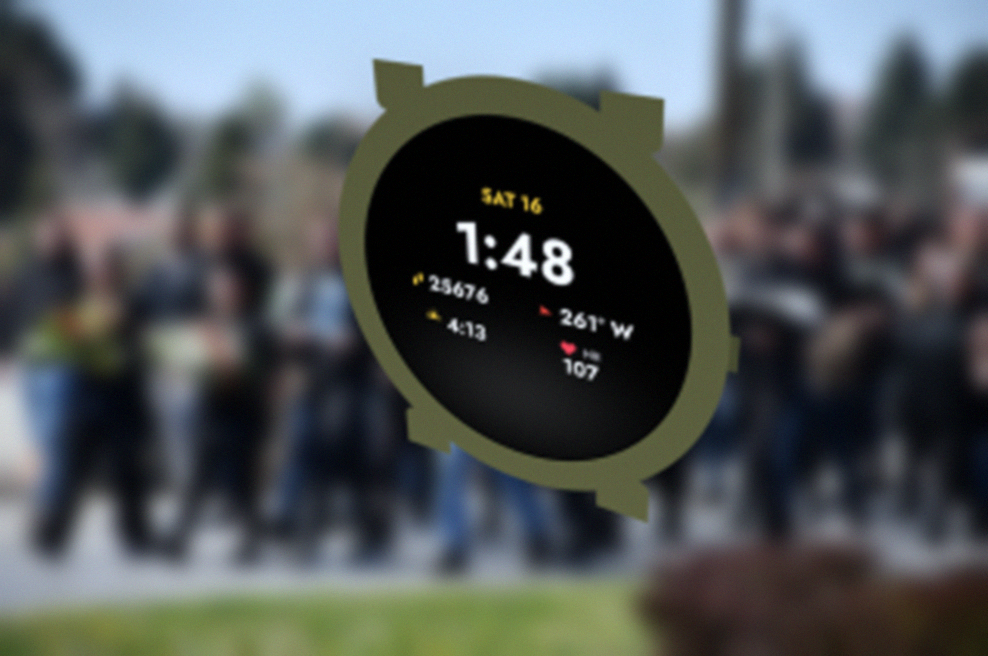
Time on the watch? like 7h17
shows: 1h48
